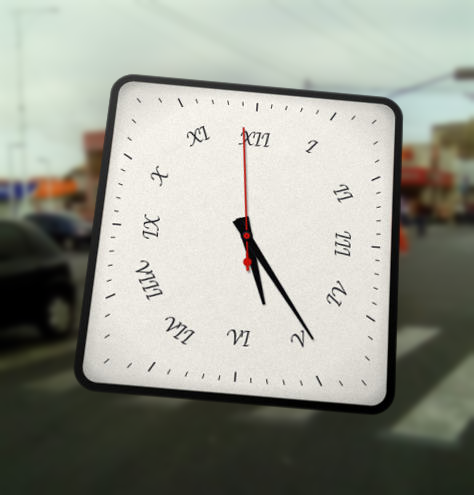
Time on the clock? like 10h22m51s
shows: 5h23m59s
